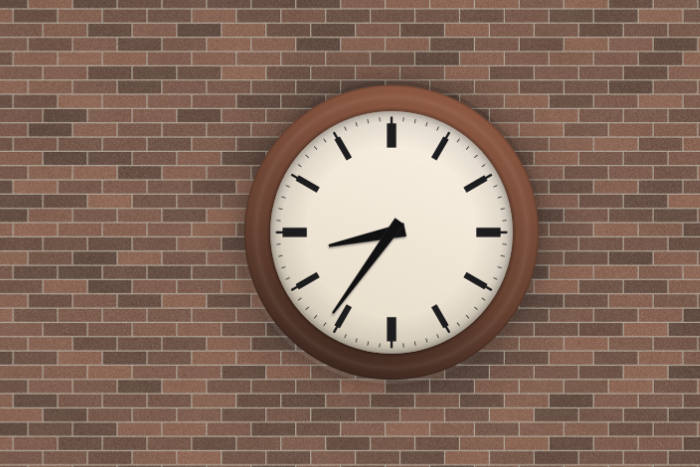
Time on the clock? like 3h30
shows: 8h36
